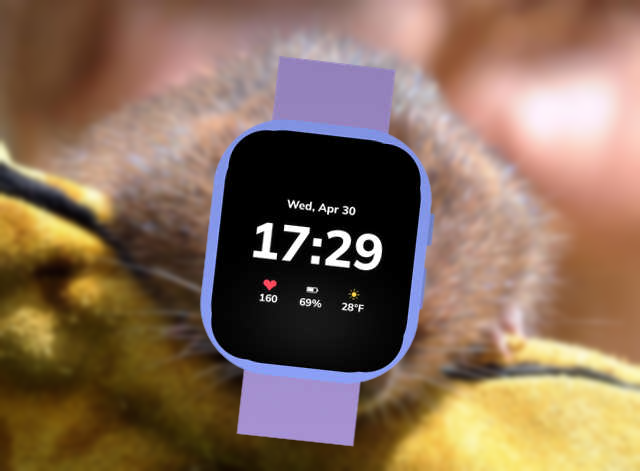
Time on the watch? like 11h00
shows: 17h29
